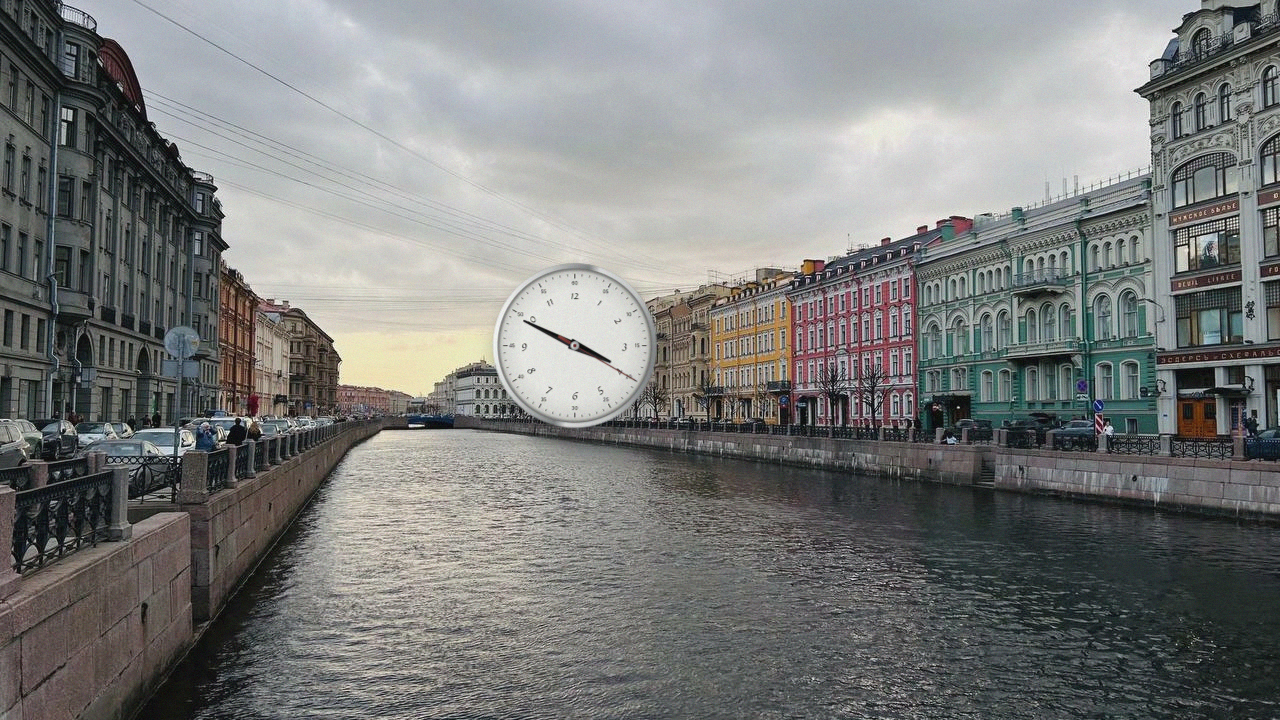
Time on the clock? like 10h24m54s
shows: 3h49m20s
